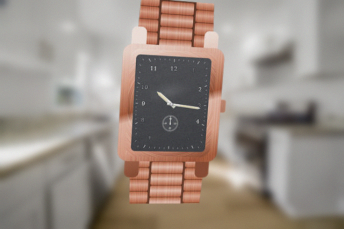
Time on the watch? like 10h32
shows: 10h16
